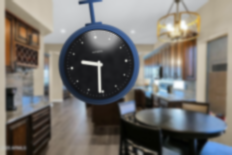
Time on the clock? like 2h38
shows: 9h31
